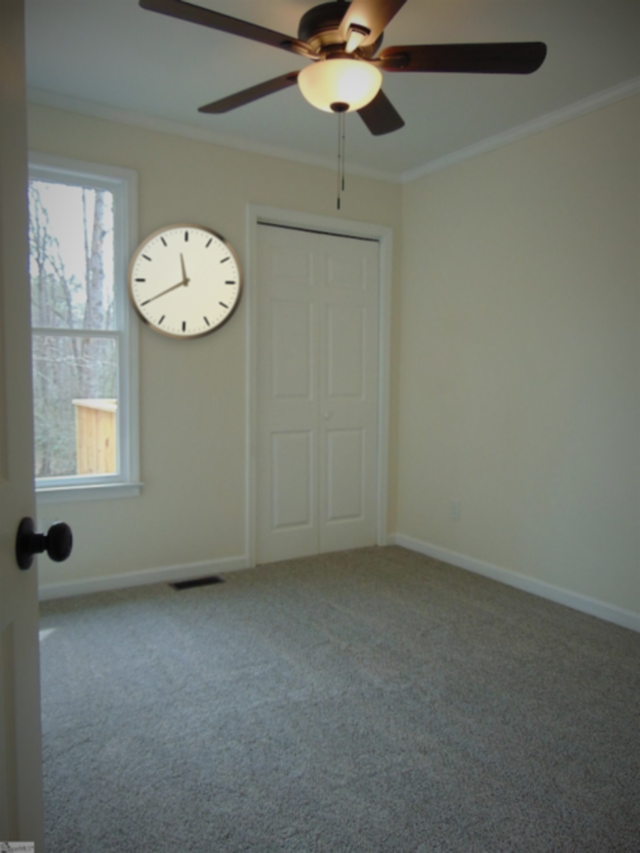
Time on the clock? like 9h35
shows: 11h40
